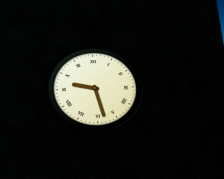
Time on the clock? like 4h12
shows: 9h28
